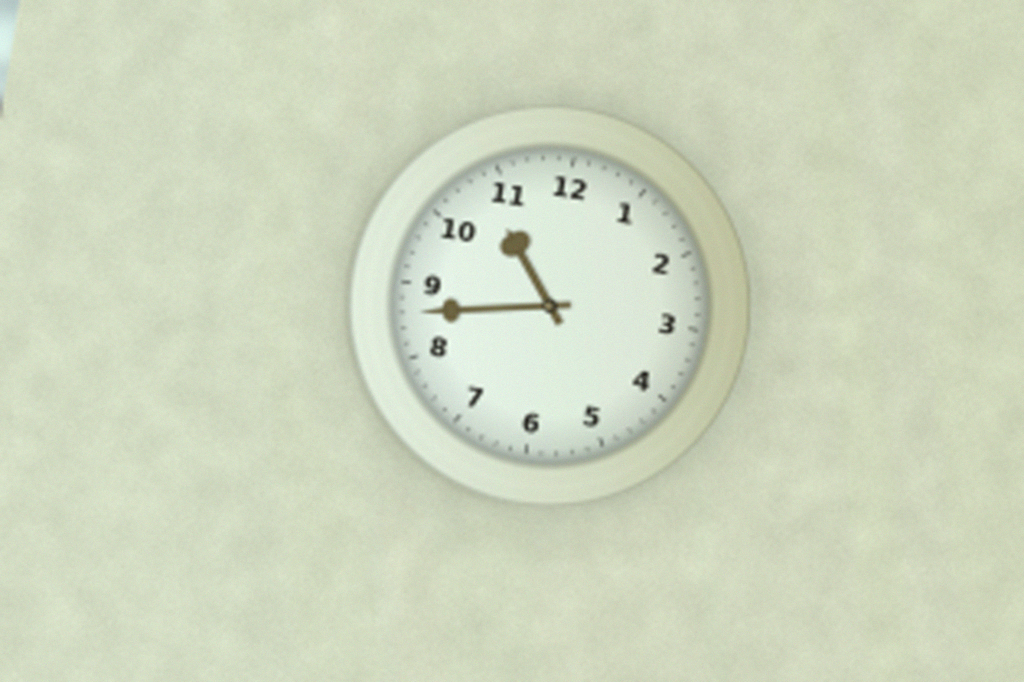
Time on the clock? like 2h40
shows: 10h43
